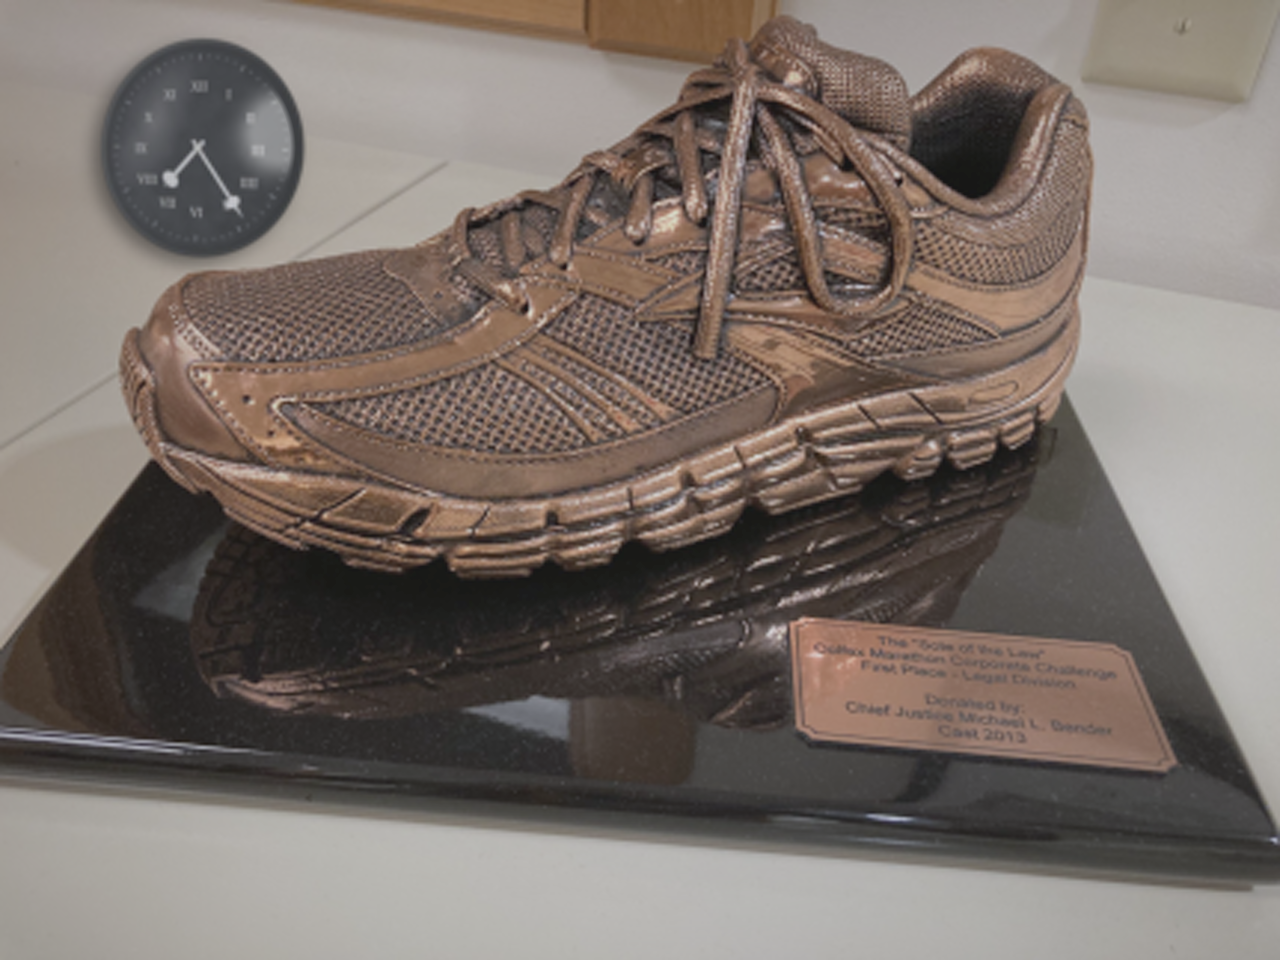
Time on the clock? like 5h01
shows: 7h24
